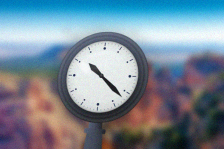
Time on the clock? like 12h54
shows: 10h22
